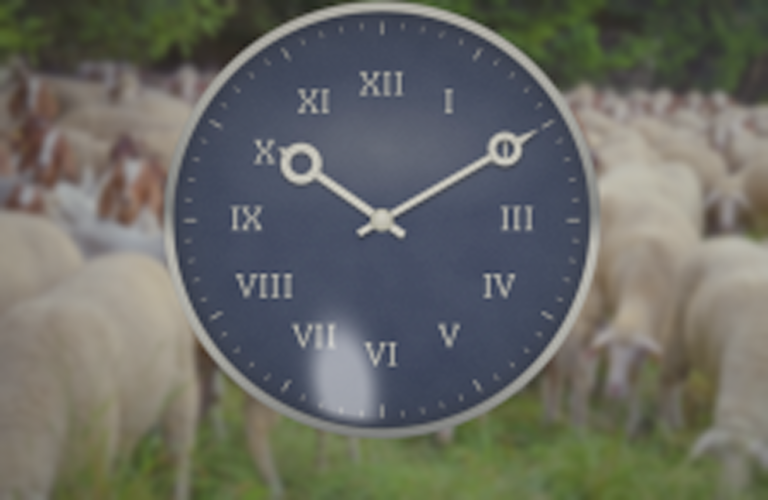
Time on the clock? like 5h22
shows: 10h10
